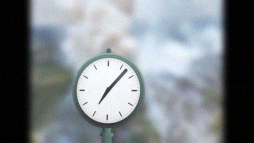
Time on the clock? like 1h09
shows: 7h07
